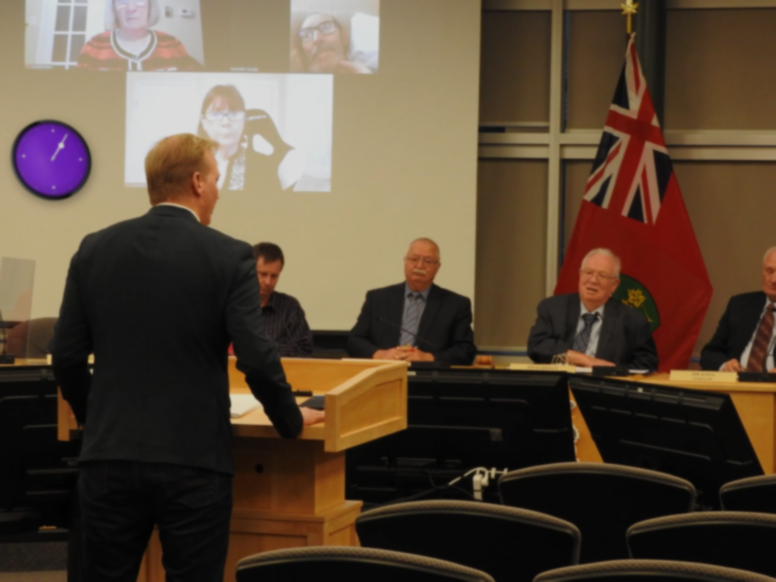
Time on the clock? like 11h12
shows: 1h05
